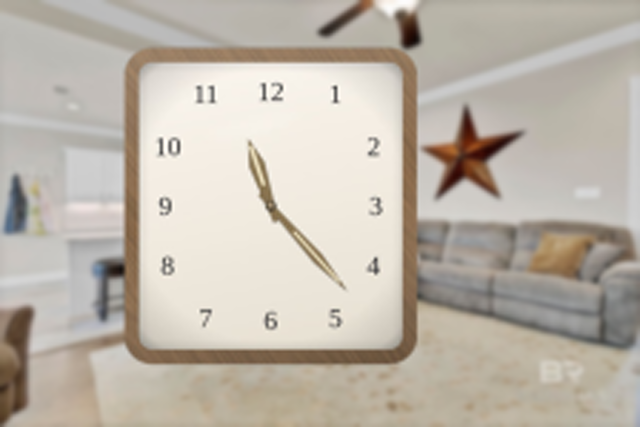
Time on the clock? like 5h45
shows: 11h23
